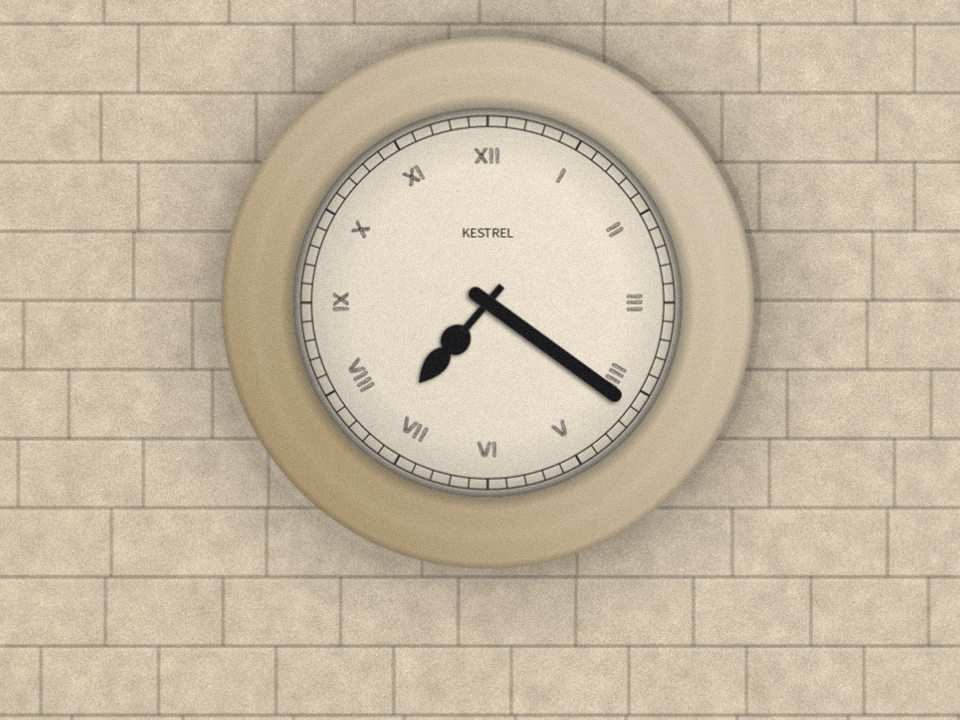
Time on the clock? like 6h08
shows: 7h21
